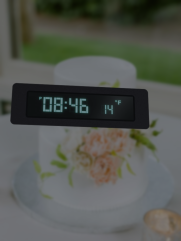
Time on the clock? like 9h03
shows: 8h46
